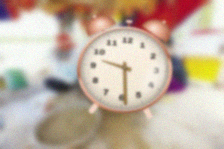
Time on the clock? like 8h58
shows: 9h29
